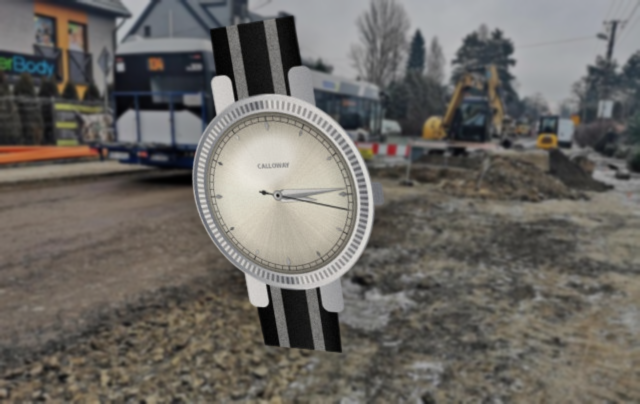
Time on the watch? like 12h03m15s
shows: 3h14m17s
